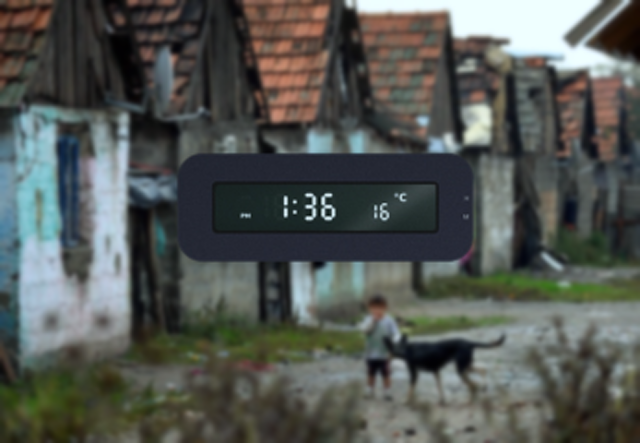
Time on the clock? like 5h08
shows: 1h36
